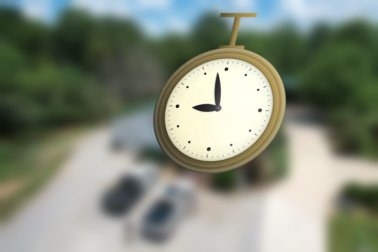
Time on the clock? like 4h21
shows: 8h58
